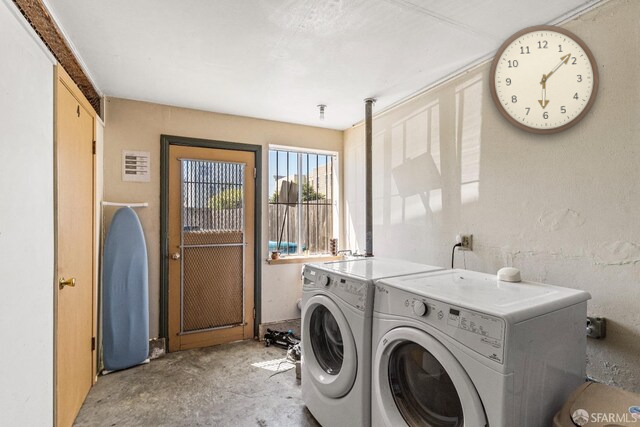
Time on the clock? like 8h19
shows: 6h08
